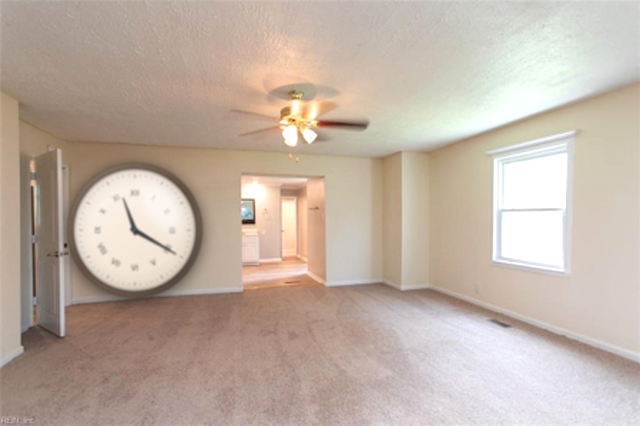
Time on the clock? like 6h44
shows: 11h20
